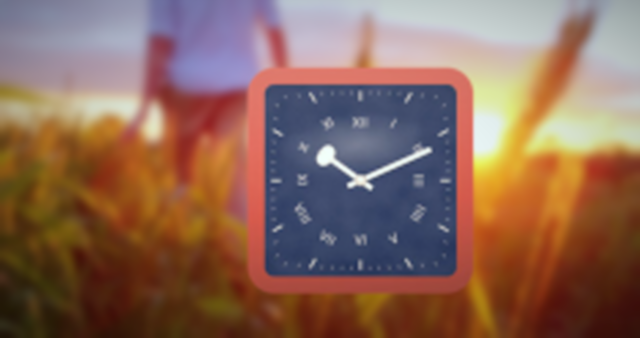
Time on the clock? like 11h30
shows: 10h11
